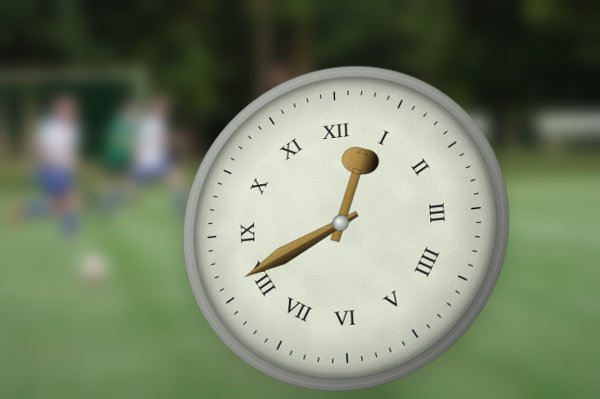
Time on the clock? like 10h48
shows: 12h41
